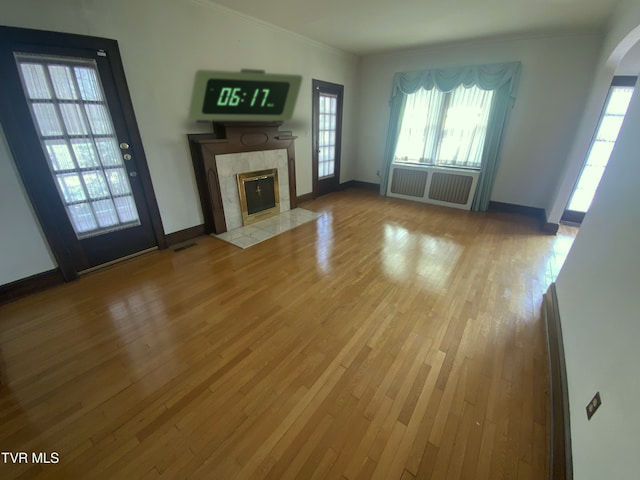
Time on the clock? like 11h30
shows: 6h17
